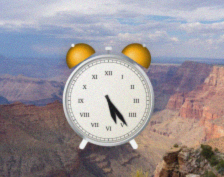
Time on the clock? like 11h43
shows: 5h24
